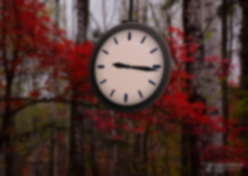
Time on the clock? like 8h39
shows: 9h16
